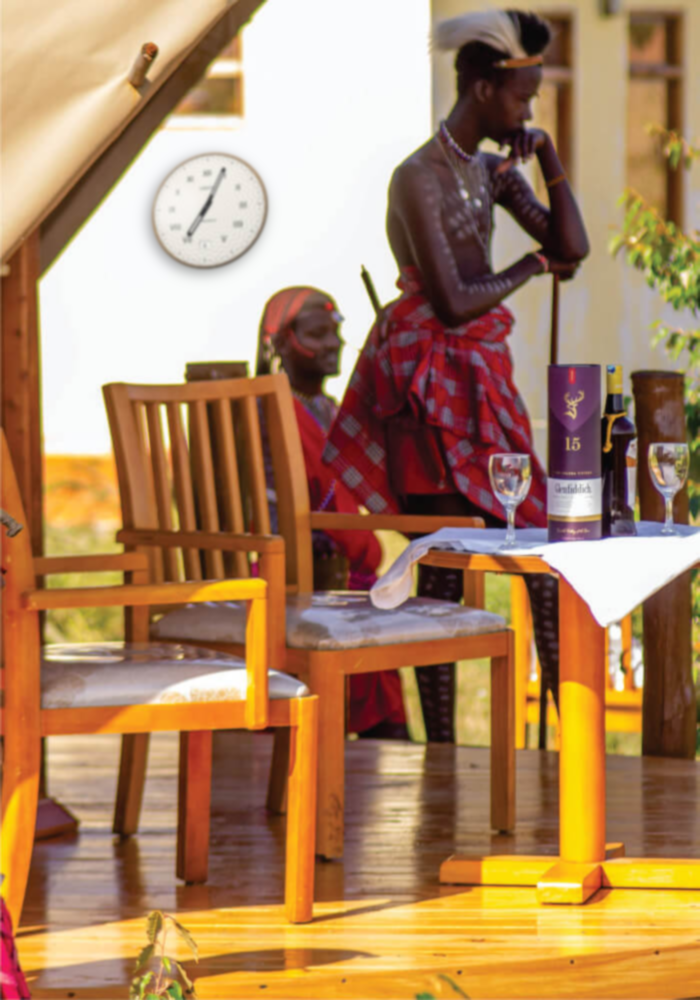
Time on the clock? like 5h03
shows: 7h04
